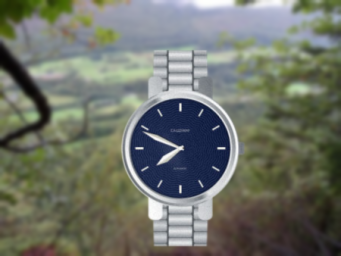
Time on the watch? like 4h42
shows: 7h49
